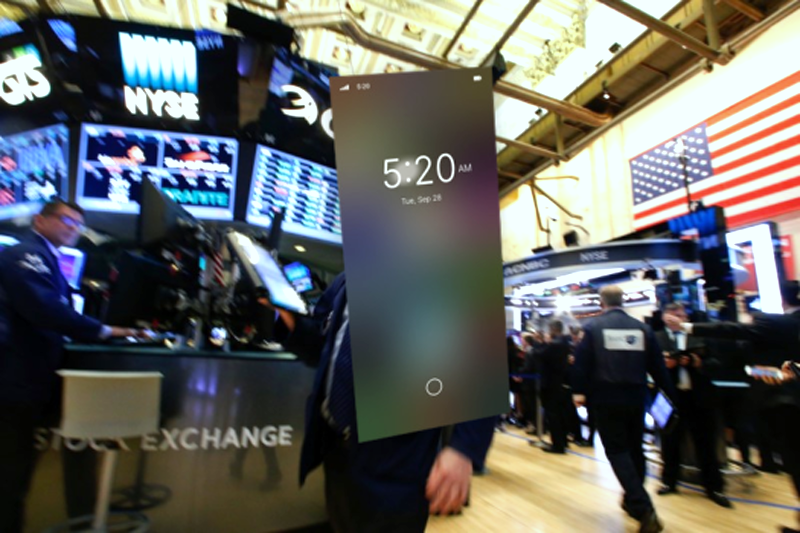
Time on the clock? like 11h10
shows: 5h20
